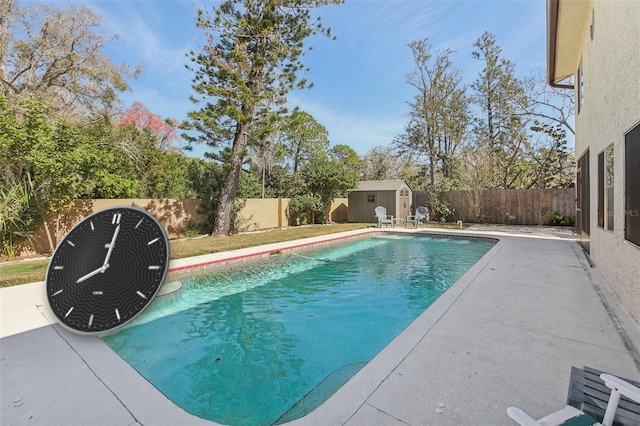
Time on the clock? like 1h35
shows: 8h01
